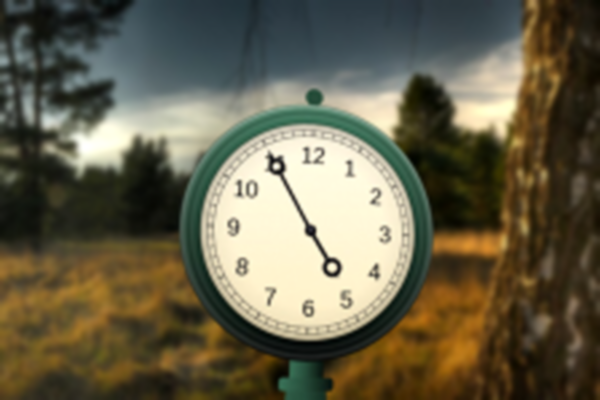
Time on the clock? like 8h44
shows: 4h55
